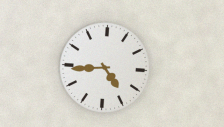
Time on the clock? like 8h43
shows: 4h44
